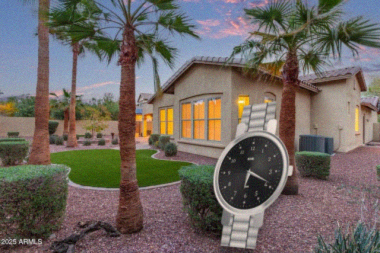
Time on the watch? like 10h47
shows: 6h19
